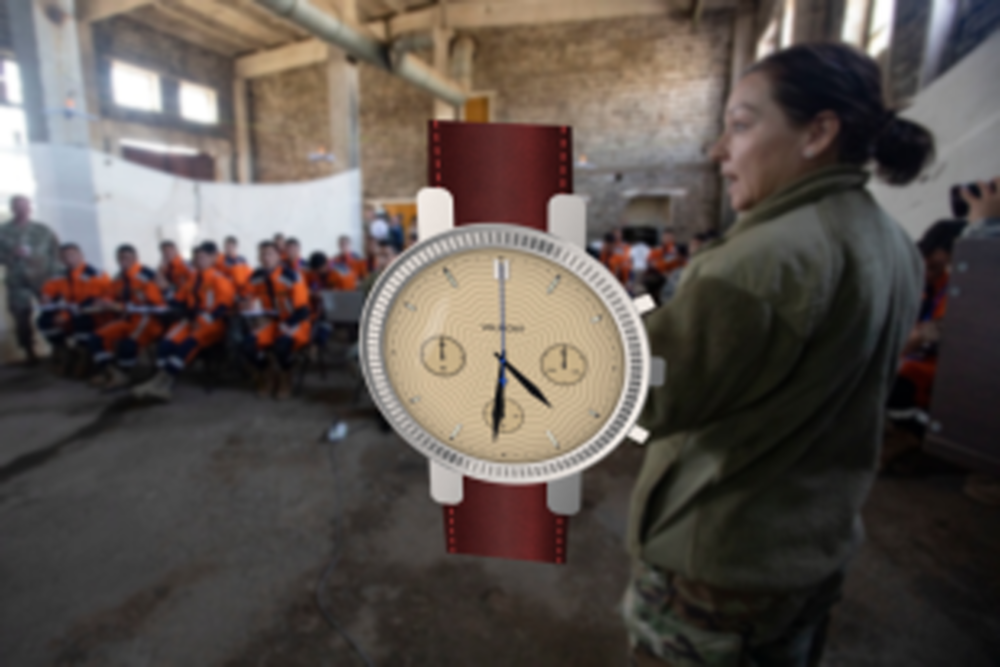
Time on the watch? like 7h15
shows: 4h31
